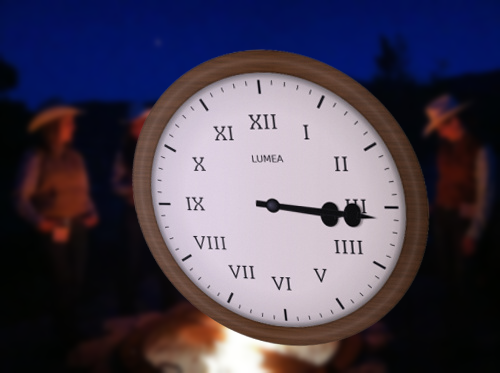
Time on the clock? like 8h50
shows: 3h16
